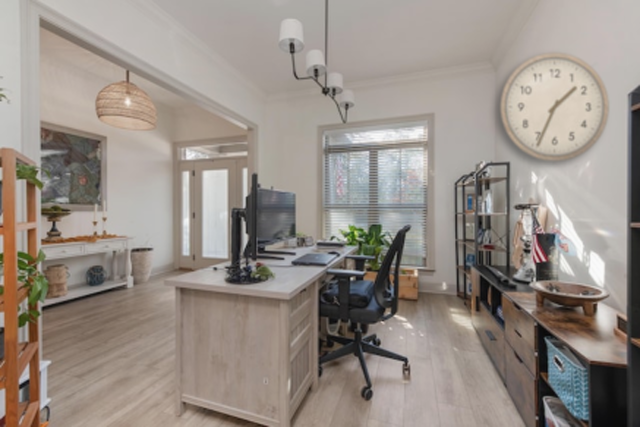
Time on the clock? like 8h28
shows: 1h34
